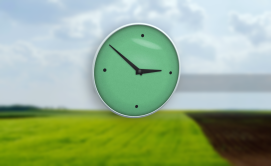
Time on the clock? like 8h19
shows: 2h51
